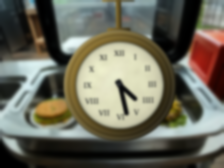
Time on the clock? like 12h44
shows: 4h28
